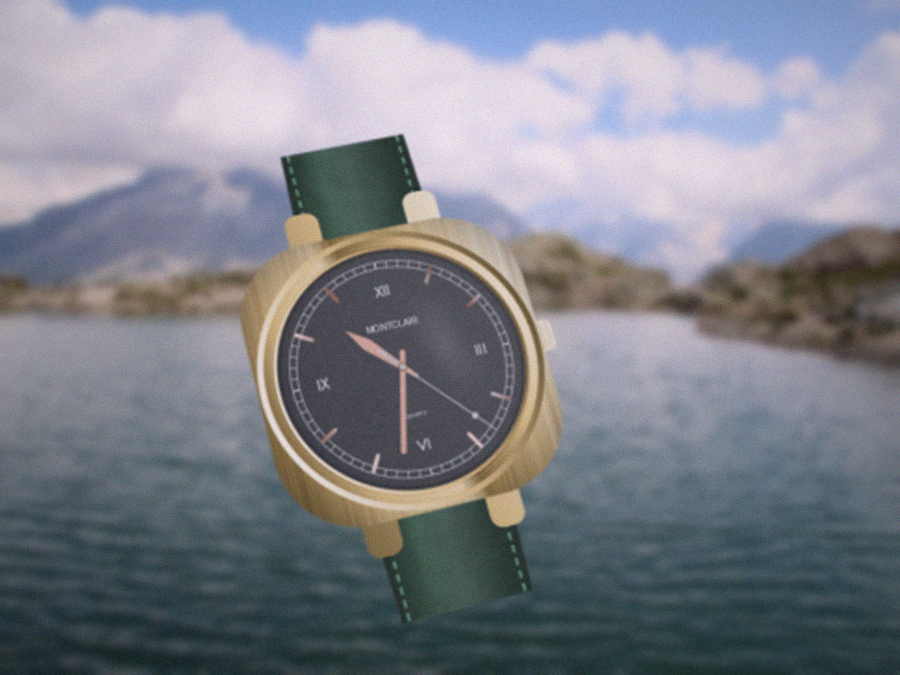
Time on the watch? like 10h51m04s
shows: 10h32m23s
